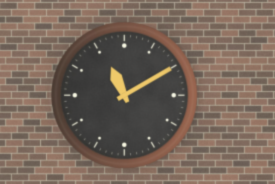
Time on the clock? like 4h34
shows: 11h10
